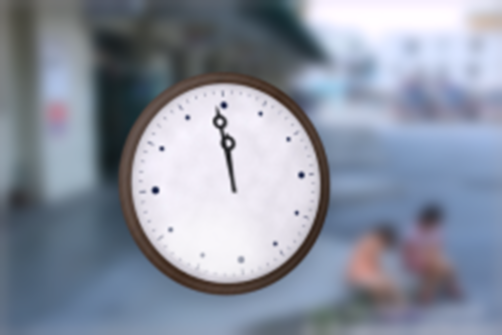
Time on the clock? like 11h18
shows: 11h59
